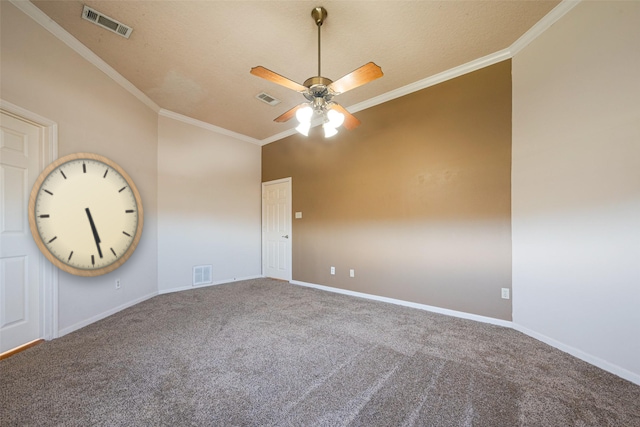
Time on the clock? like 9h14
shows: 5h28
